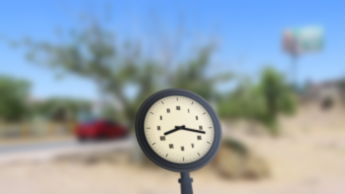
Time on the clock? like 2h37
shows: 8h17
